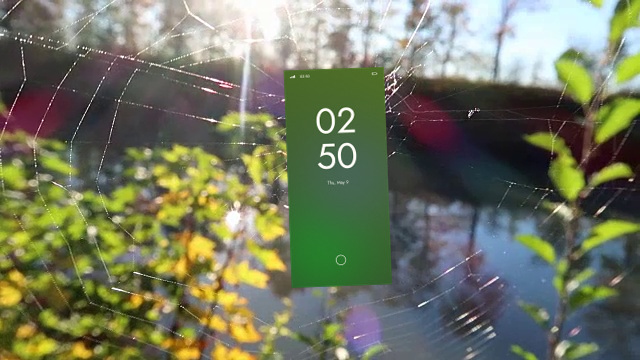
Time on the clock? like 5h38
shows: 2h50
